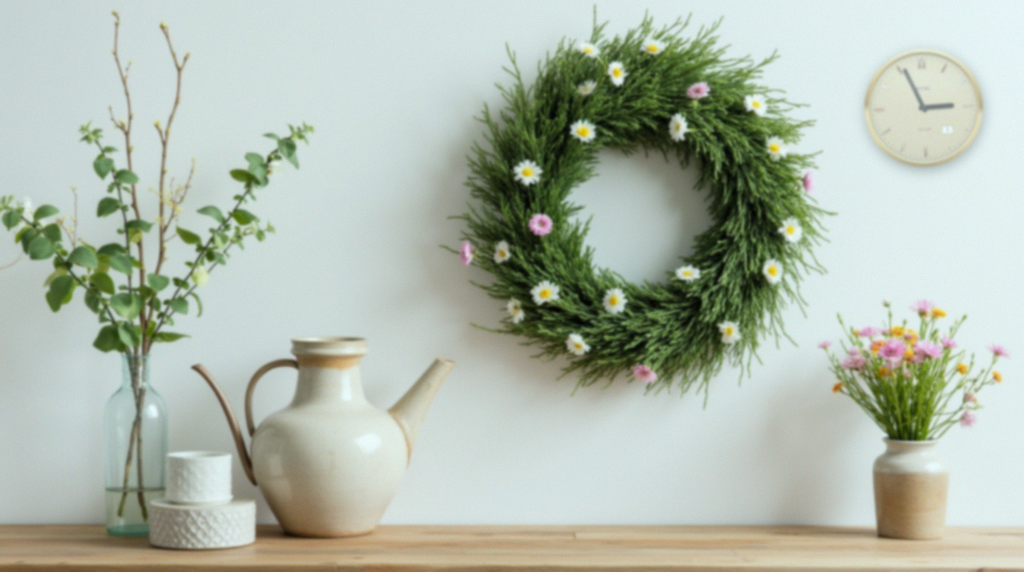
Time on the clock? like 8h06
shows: 2h56
